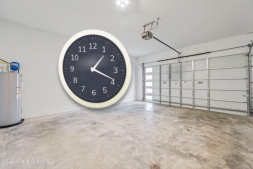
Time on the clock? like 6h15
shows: 1h19
